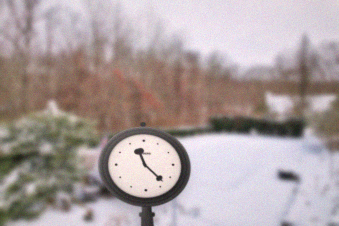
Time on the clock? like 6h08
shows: 11h23
